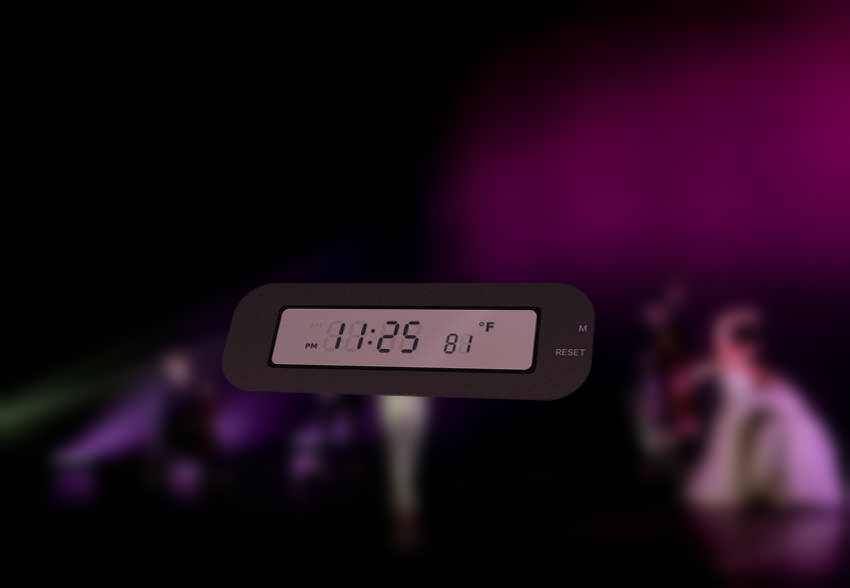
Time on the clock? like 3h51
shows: 11h25
